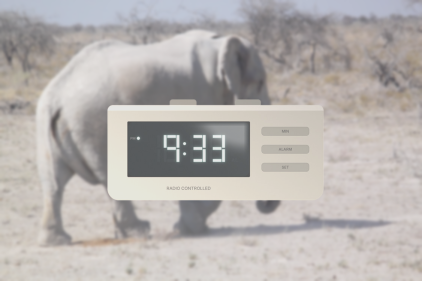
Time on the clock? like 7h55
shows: 9h33
